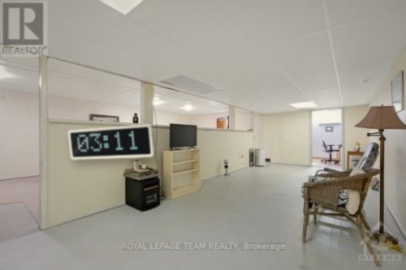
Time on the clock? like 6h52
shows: 3h11
